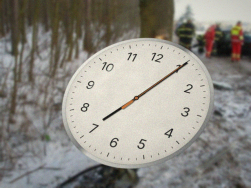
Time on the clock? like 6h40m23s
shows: 7h05m05s
